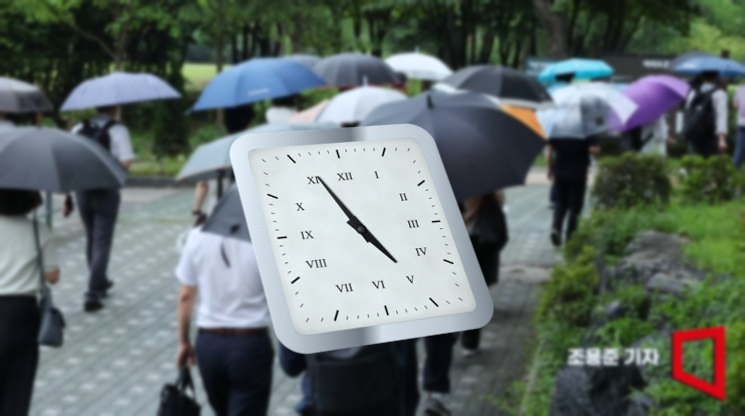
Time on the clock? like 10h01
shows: 4h56
